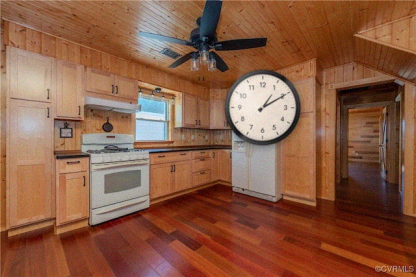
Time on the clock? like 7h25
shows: 1h10
